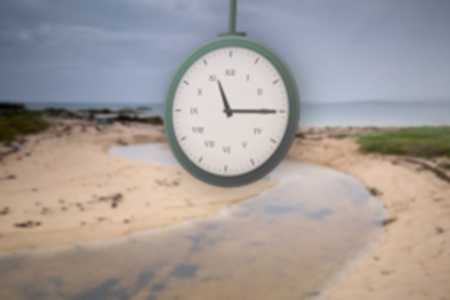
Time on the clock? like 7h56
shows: 11h15
